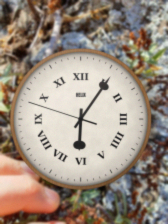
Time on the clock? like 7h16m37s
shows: 6h05m48s
